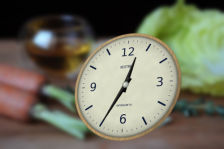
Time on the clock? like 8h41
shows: 12h35
